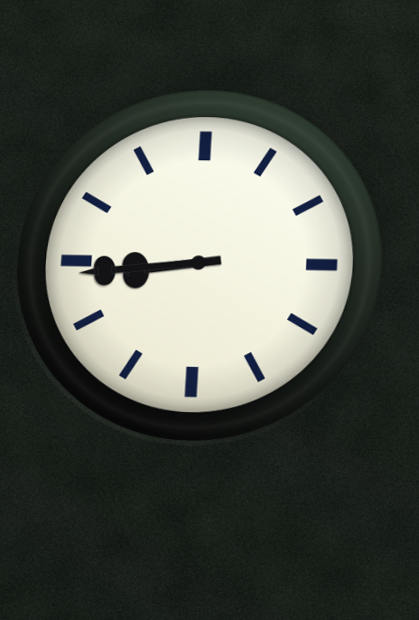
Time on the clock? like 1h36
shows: 8h44
